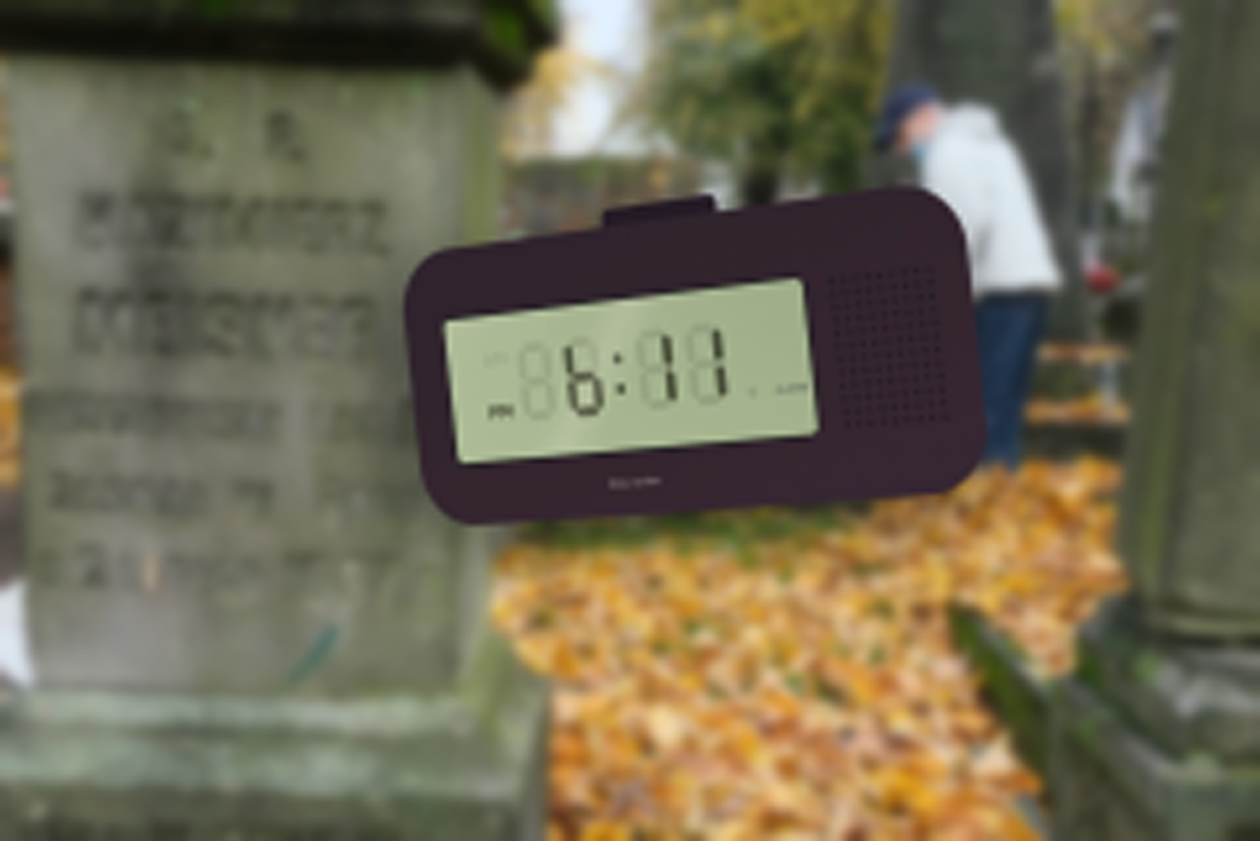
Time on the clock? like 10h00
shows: 6h11
